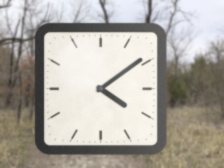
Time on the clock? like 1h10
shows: 4h09
